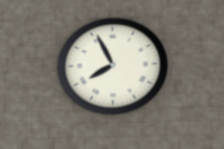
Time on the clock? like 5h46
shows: 7h56
